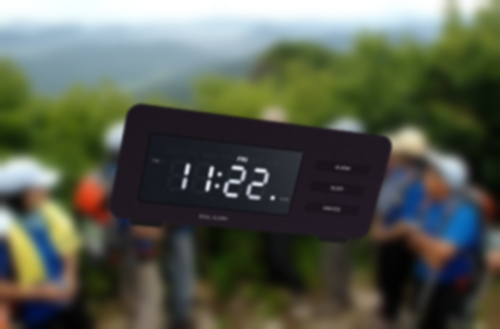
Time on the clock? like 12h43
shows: 11h22
